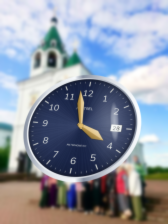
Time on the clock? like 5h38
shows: 3h58
